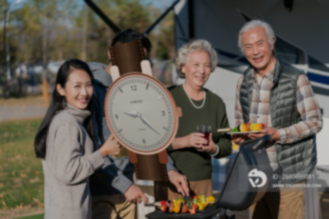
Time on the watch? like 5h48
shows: 9h23
